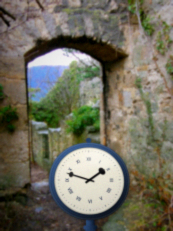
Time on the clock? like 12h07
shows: 1h48
